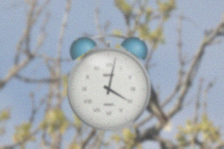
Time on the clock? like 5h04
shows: 4h02
